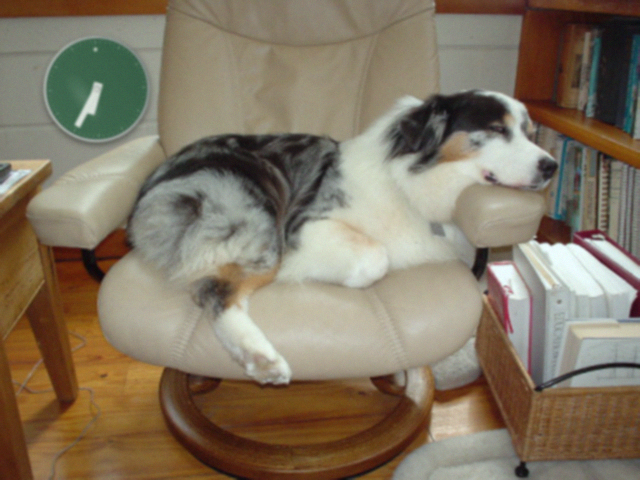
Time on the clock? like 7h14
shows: 6h35
